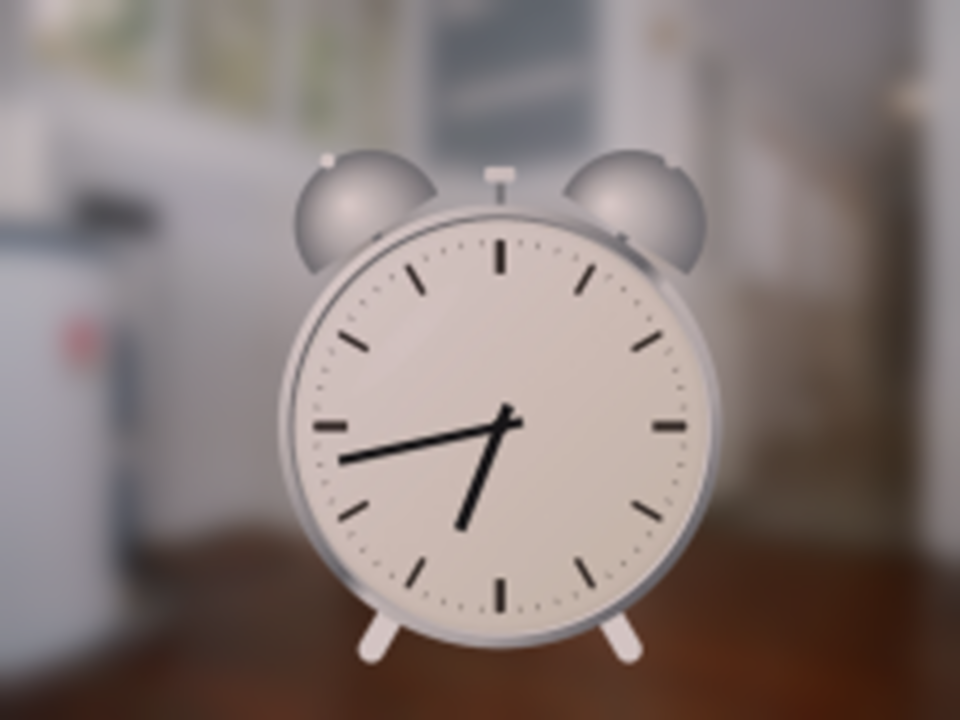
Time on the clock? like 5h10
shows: 6h43
